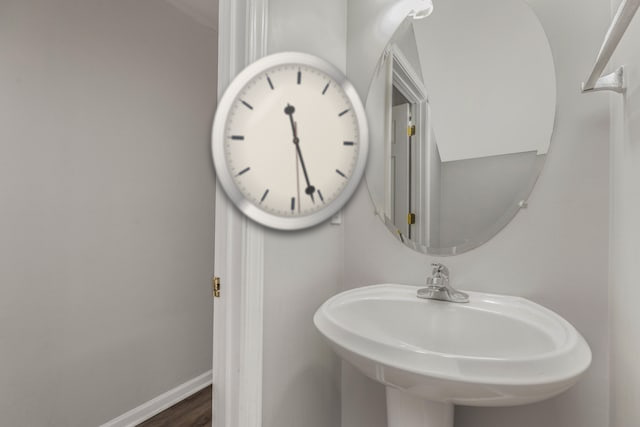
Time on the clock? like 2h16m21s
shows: 11h26m29s
